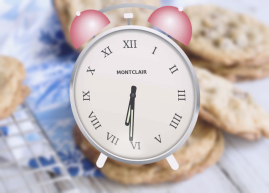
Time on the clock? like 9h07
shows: 6h31
